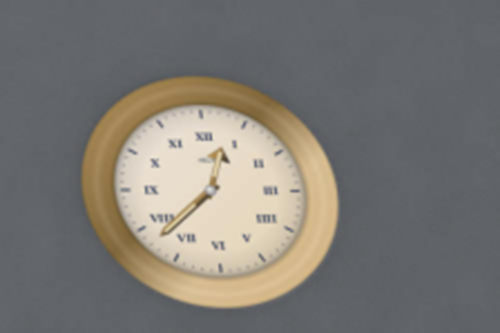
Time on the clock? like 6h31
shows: 12h38
